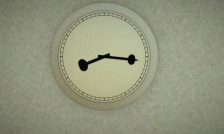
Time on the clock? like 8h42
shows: 8h16
